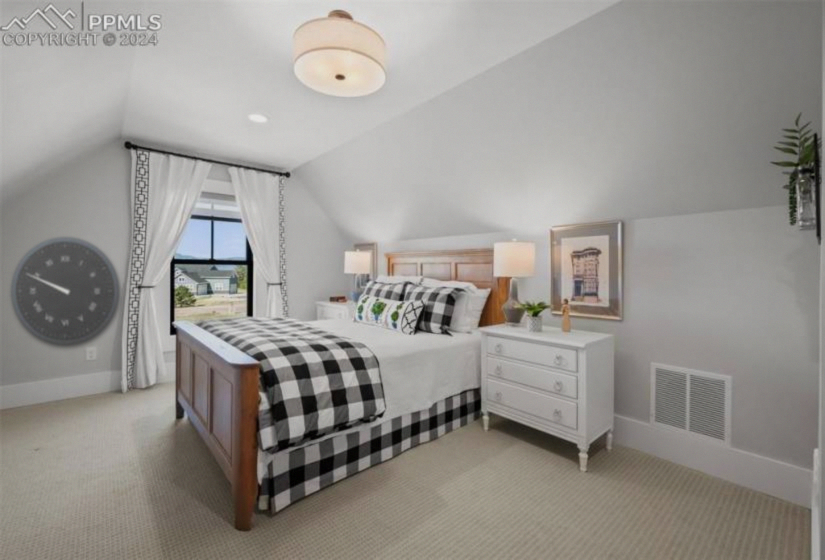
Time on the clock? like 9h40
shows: 9h49
